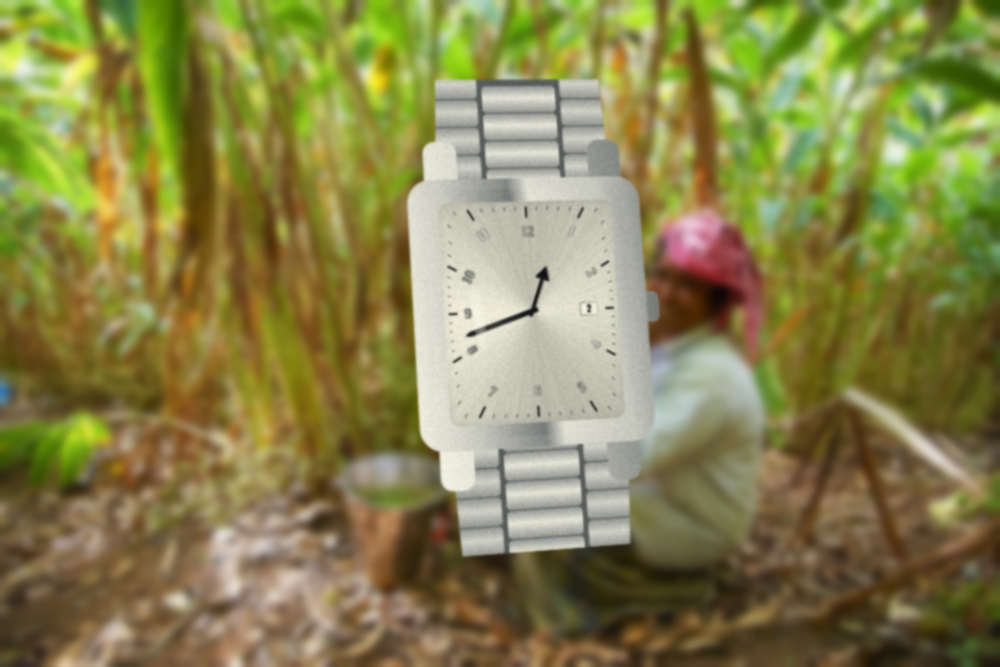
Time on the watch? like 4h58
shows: 12h42
